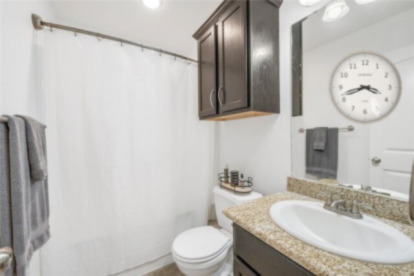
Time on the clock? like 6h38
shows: 3h42
